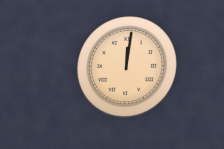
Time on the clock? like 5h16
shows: 12h01
